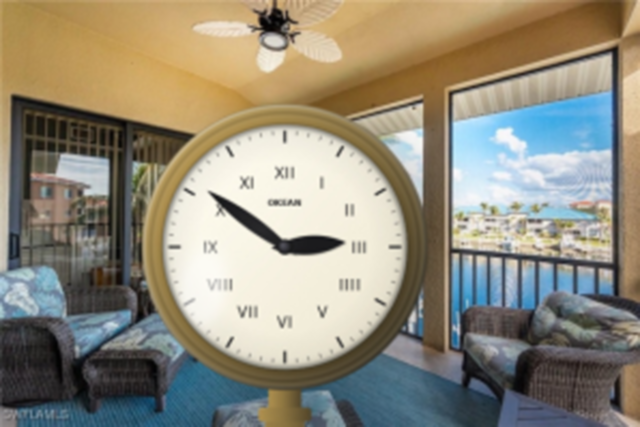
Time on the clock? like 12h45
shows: 2h51
